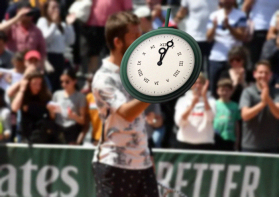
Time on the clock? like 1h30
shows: 12h03
